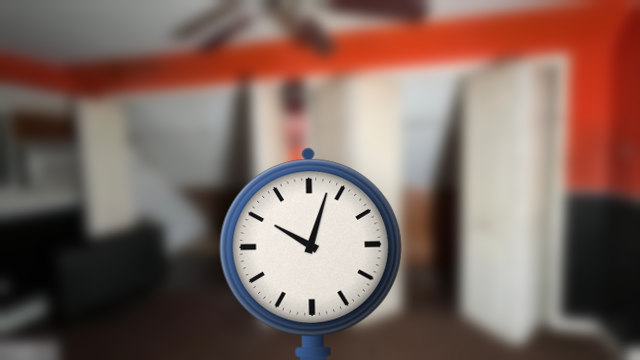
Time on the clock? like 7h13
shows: 10h03
